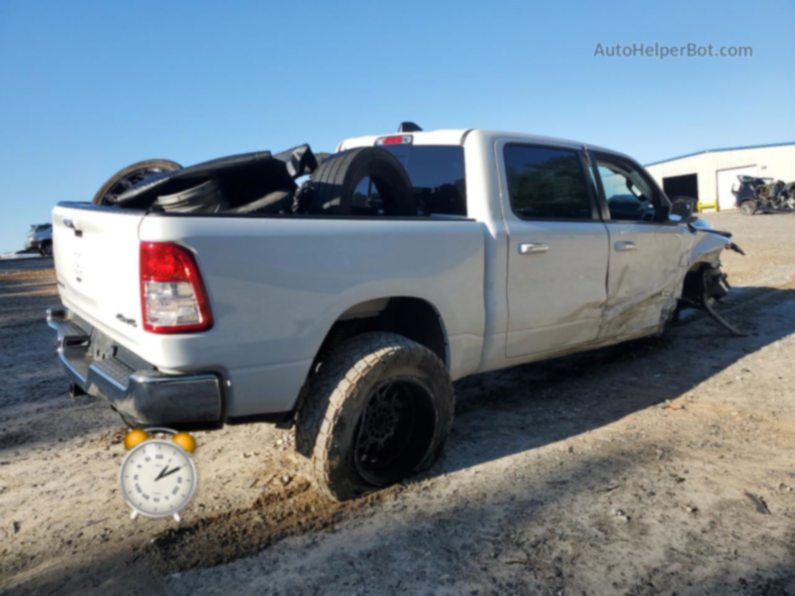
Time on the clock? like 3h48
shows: 1h10
